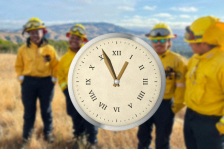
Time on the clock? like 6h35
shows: 12h56
